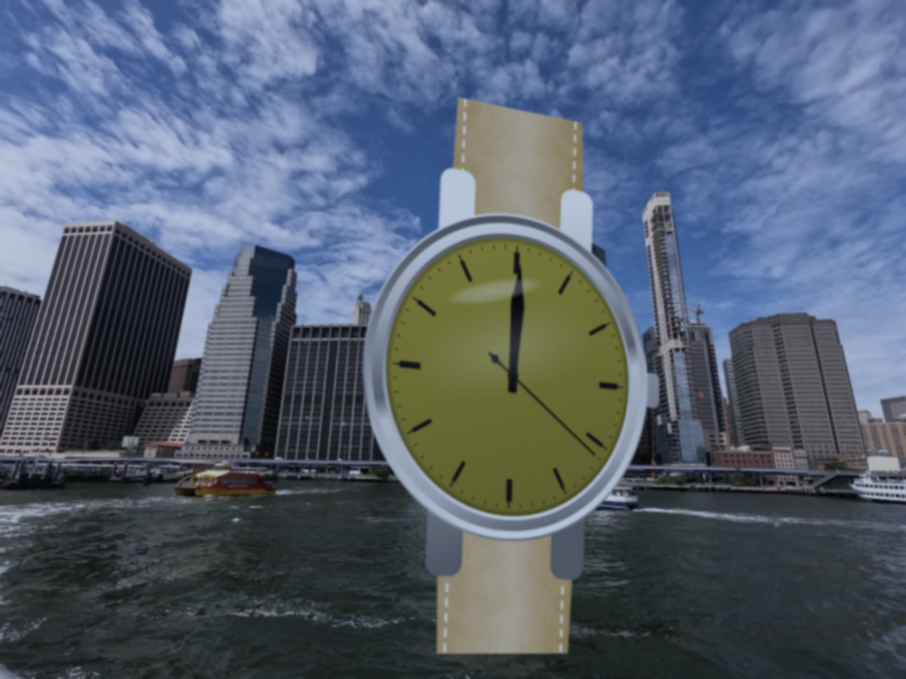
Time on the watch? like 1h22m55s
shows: 12h00m21s
